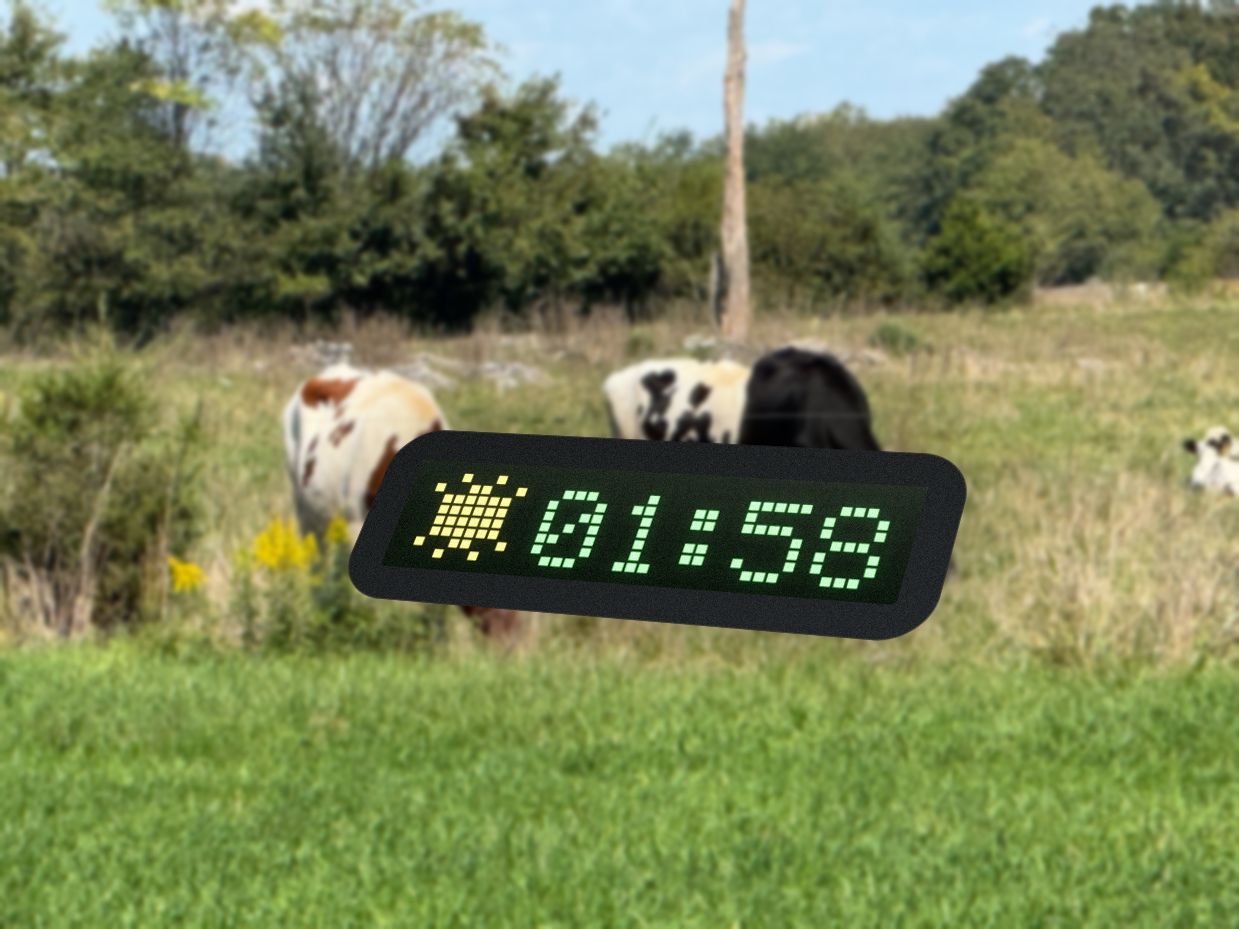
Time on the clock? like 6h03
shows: 1h58
